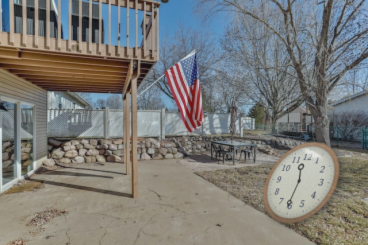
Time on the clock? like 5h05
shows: 11h31
